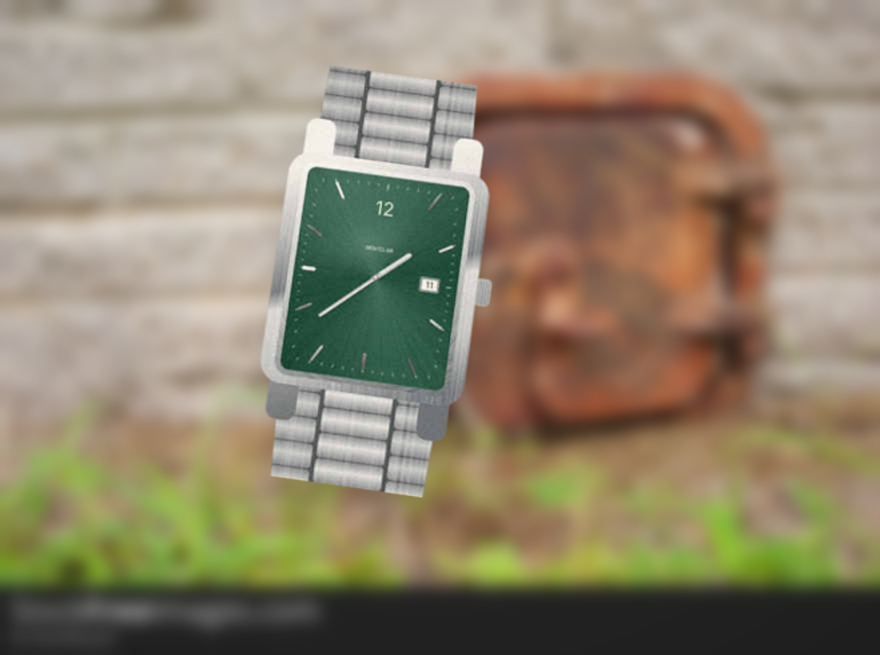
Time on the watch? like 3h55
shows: 1h38
